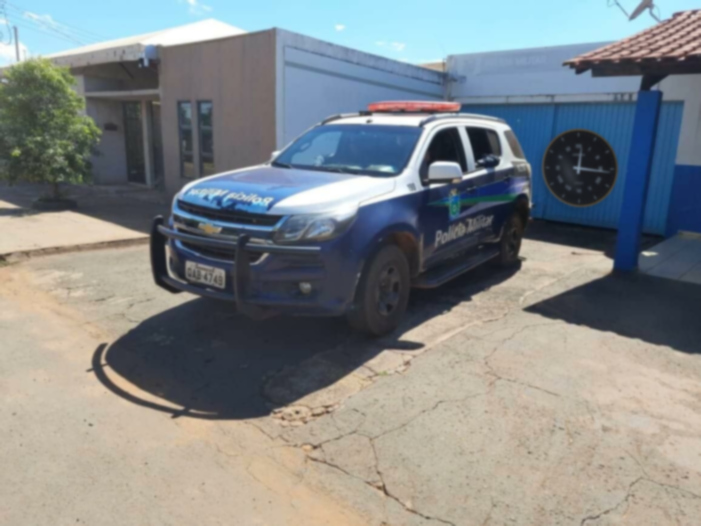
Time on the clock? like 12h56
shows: 12h16
